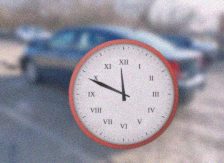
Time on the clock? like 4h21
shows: 11h49
